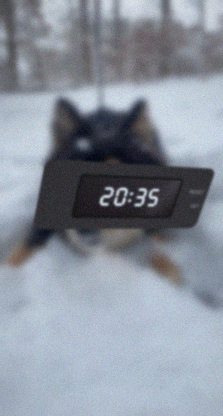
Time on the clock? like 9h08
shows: 20h35
